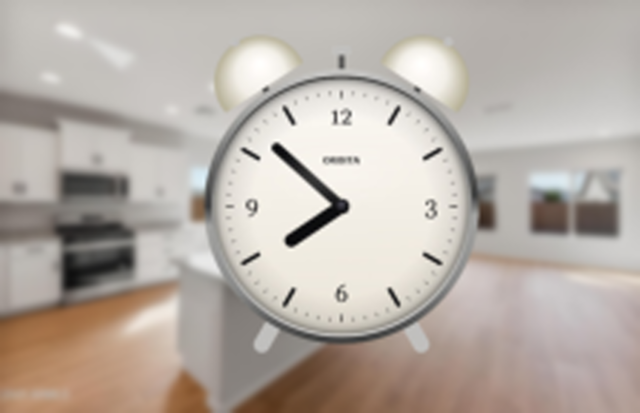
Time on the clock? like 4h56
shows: 7h52
